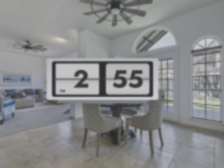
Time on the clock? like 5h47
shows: 2h55
